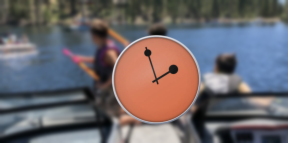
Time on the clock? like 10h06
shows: 1h57
